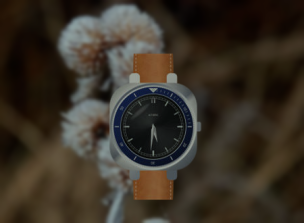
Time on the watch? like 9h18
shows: 5h31
